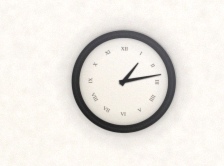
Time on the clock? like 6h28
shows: 1h13
